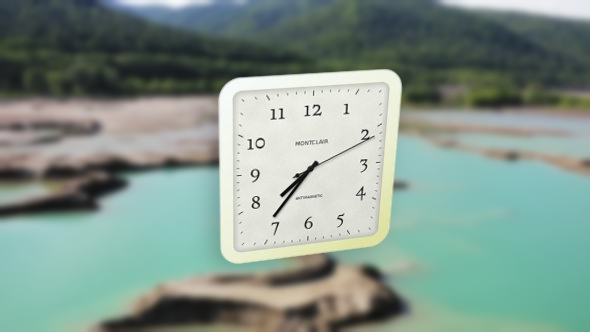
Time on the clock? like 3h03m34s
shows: 7h36m11s
